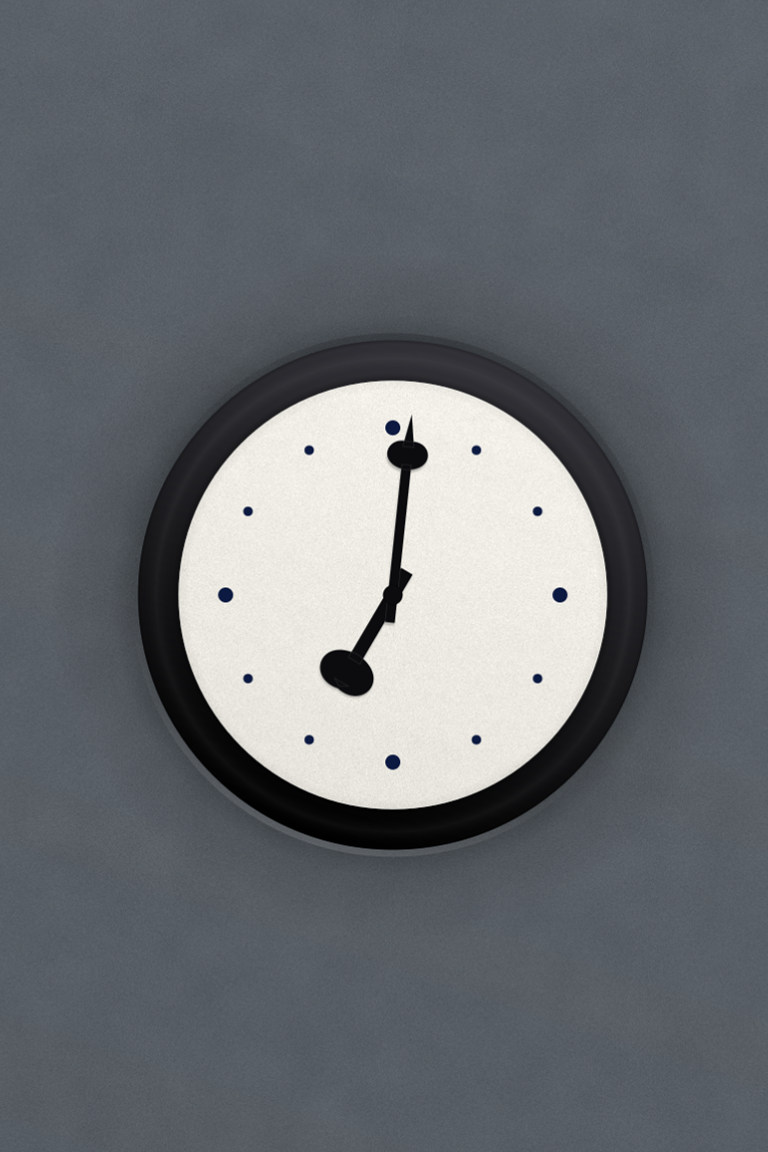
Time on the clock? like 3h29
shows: 7h01
